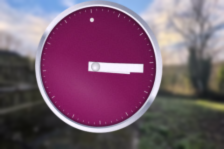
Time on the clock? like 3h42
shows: 3h16
